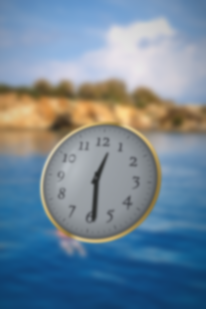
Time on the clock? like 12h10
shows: 12h29
